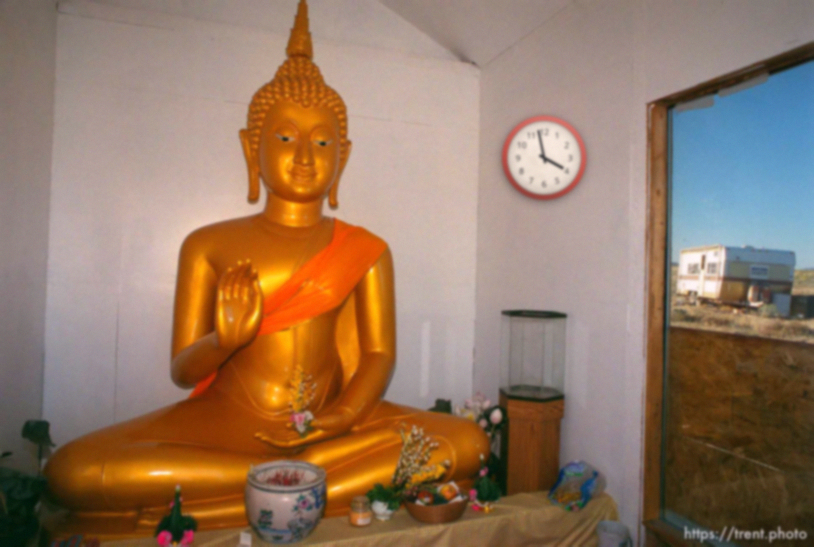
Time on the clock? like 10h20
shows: 3h58
